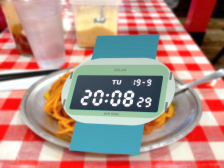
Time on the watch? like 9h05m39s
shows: 20h08m29s
